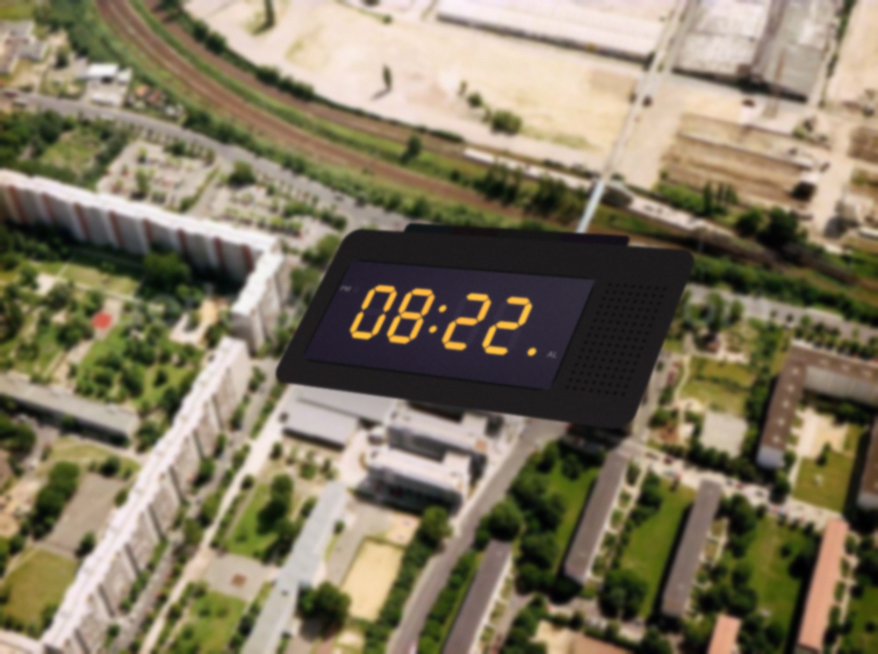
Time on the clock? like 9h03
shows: 8h22
